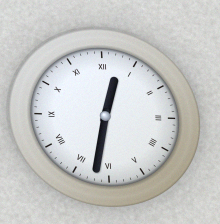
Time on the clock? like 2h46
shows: 12h32
